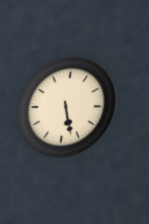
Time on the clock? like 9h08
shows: 5h27
